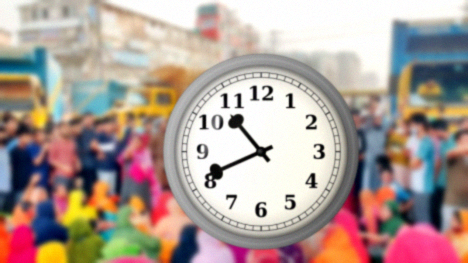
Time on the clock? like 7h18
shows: 10h41
